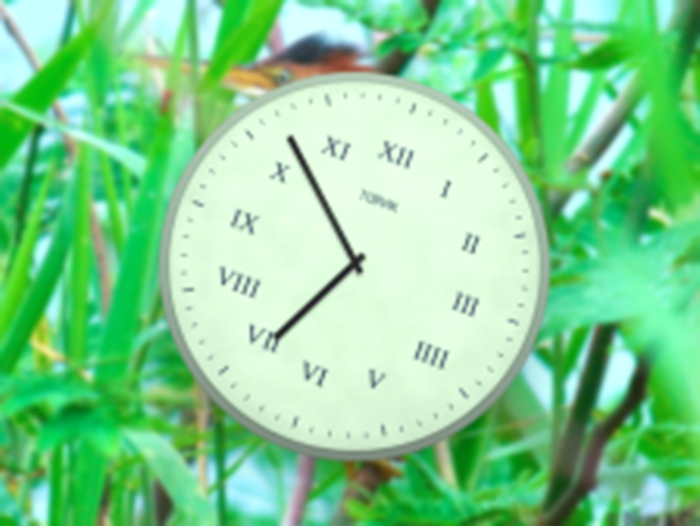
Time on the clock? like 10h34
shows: 6h52
